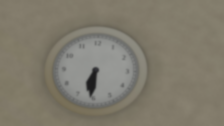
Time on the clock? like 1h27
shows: 6h31
